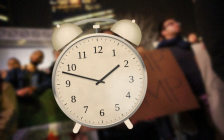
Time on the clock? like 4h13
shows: 1h48
